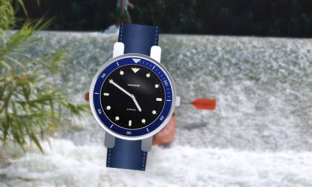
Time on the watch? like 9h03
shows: 4h50
